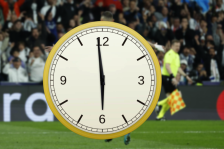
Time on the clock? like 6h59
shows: 5h59
